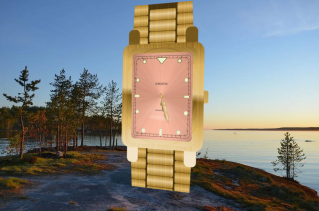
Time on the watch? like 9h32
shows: 5h27
